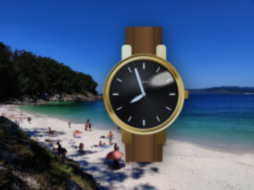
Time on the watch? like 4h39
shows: 7h57
